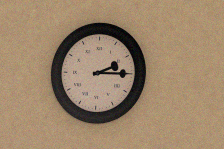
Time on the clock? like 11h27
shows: 2h15
